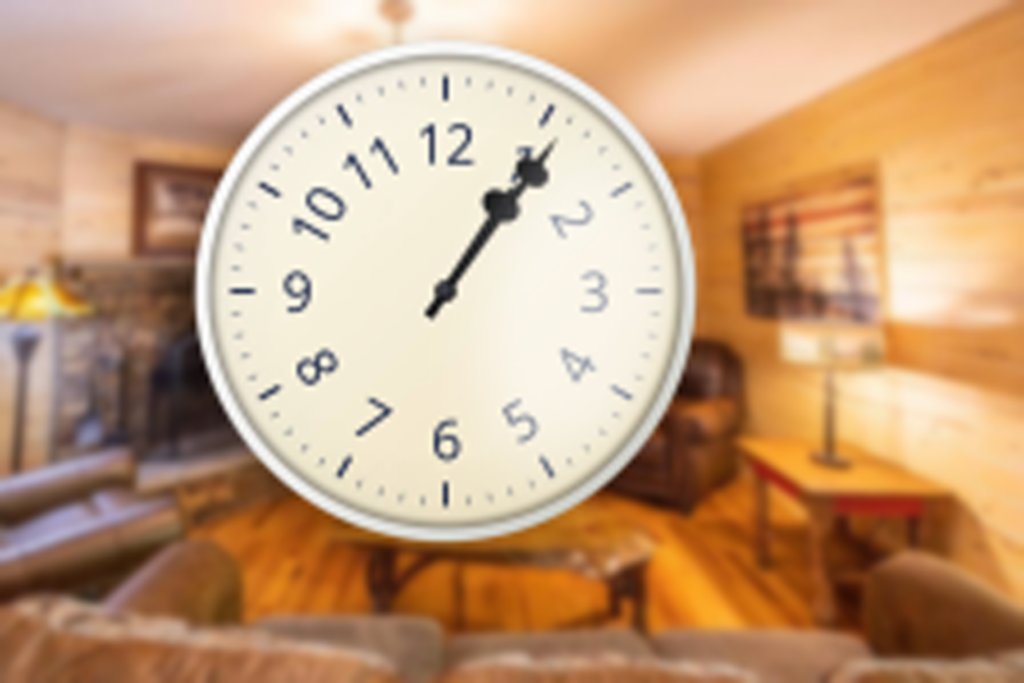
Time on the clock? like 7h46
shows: 1h06
